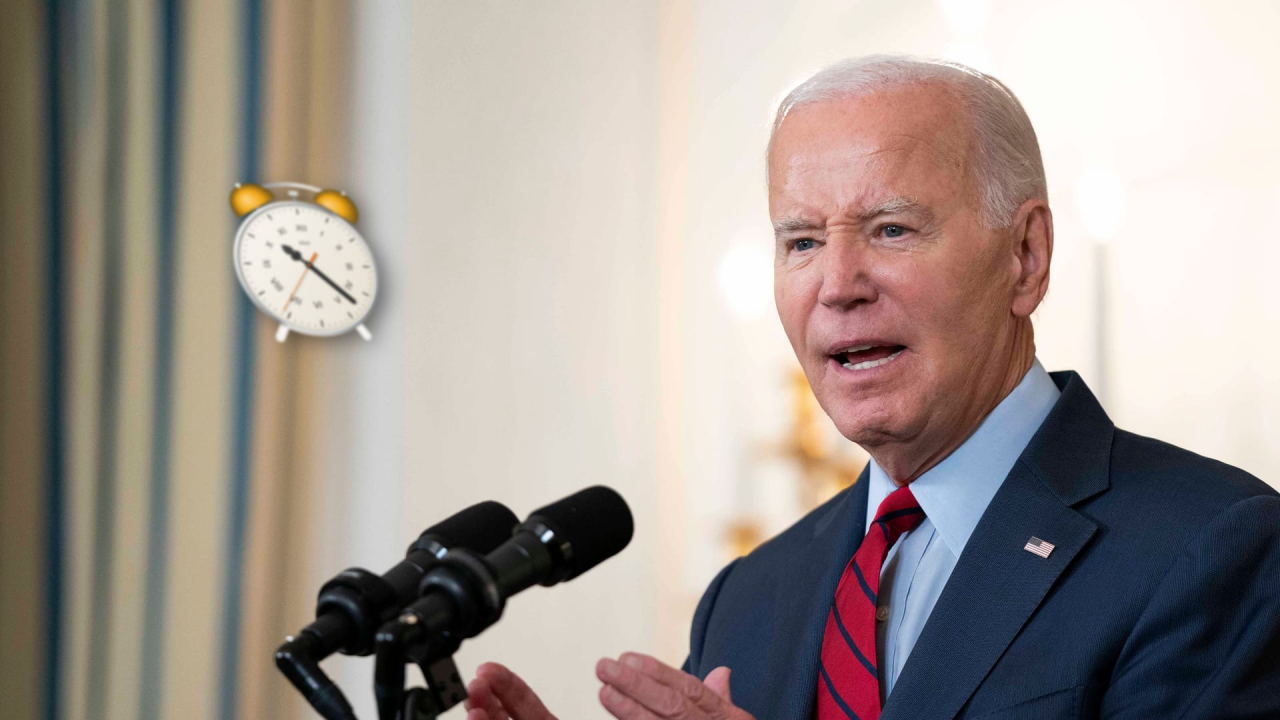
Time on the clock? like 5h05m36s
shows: 10h22m36s
